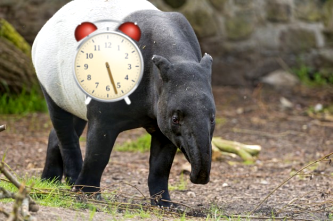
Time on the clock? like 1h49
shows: 5h27
